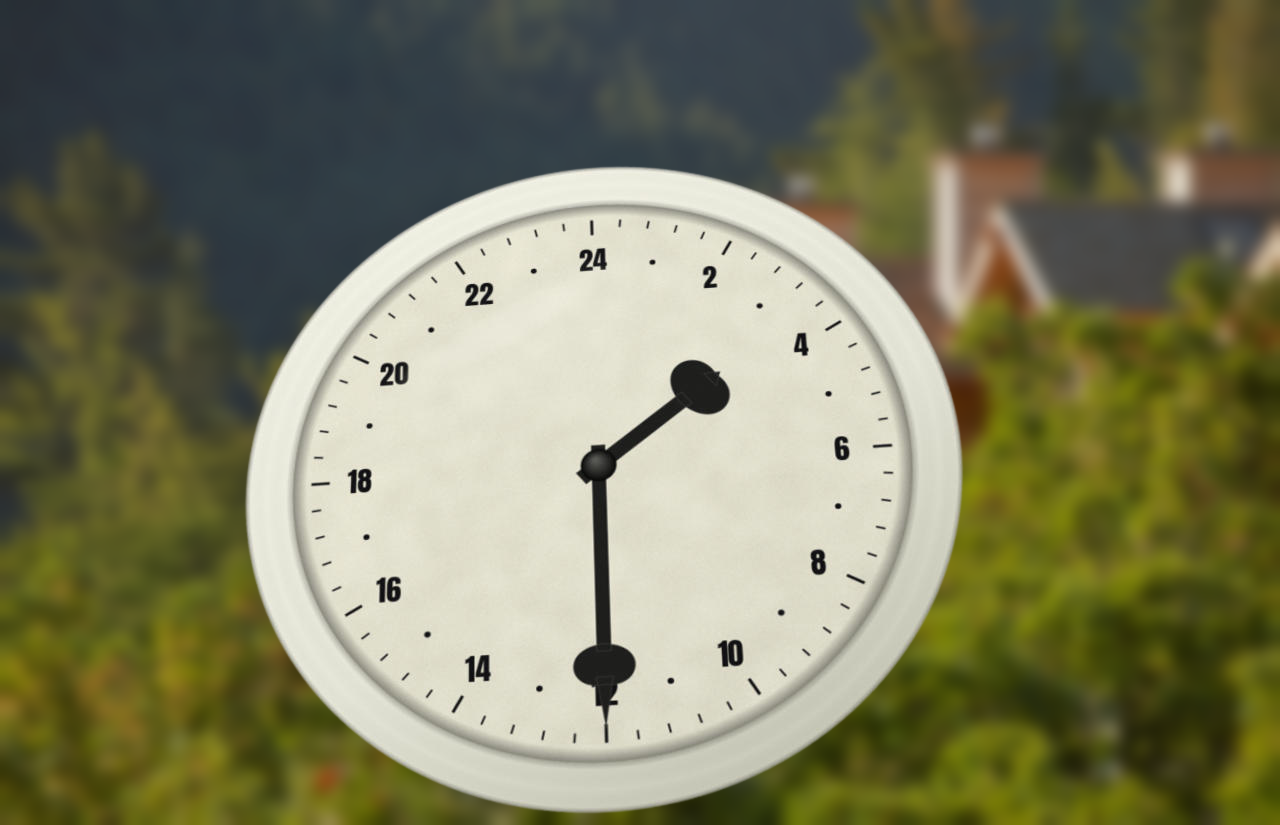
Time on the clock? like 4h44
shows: 3h30
